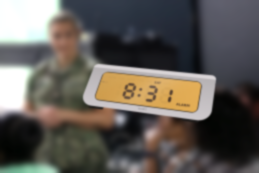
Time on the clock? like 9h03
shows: 8h31
